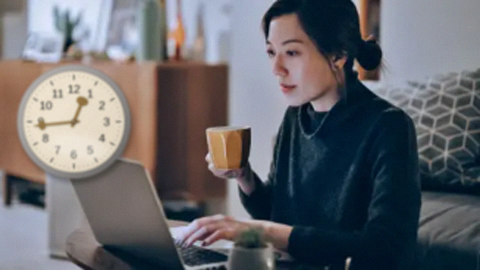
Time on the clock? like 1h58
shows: 12h44
